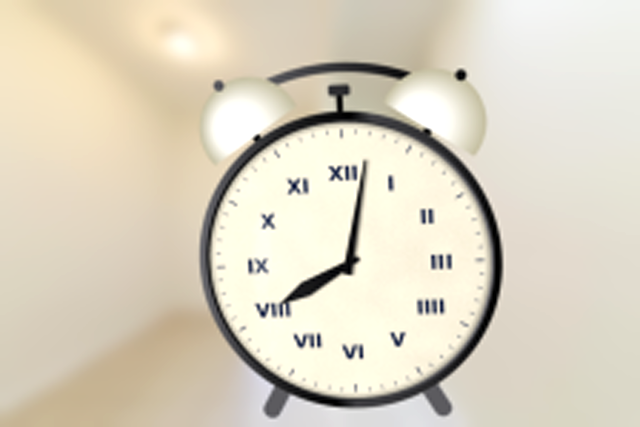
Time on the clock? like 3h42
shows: 8h02
